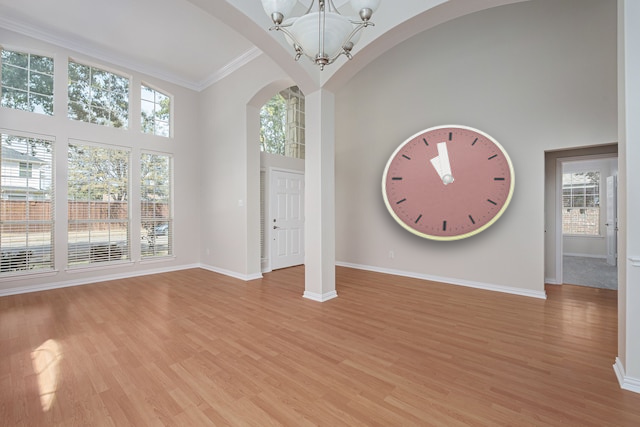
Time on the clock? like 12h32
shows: 10h58
